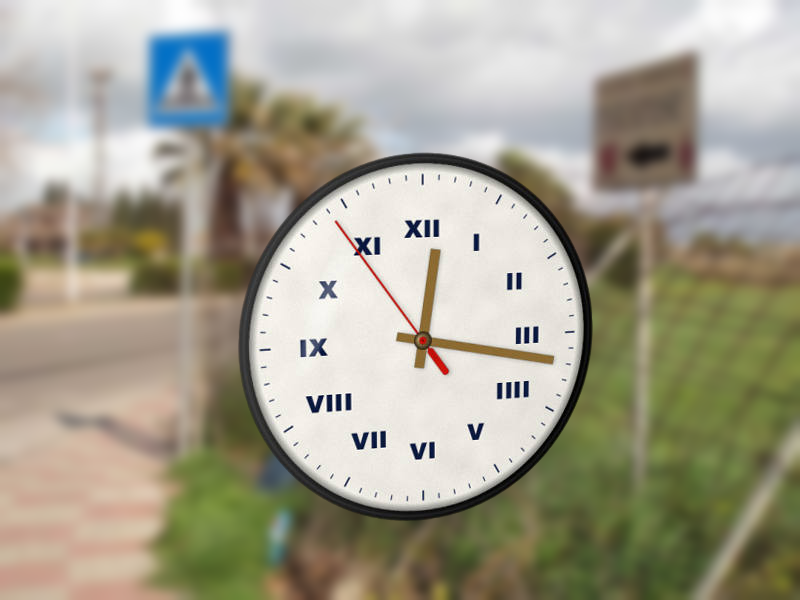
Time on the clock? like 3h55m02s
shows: 12h16m54s
